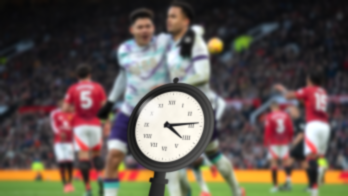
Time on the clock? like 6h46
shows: 4h14
